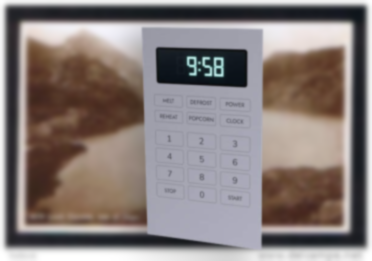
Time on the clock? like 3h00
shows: 9h58
